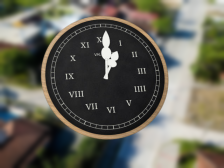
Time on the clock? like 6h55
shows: 1h01
